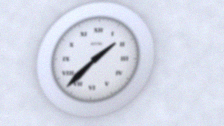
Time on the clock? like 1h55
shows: 1h37
